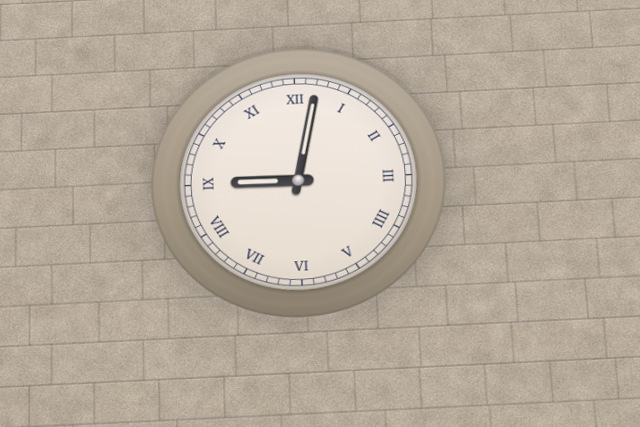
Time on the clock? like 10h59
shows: 9h02
